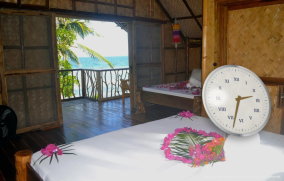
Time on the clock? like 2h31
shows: 2h33
